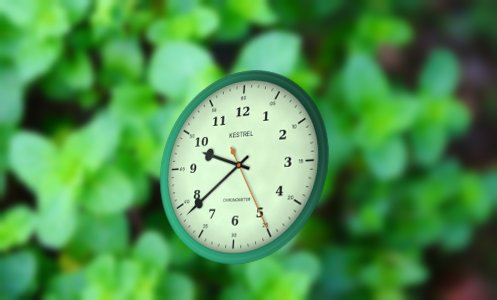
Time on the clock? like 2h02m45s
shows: 9h38m25s
